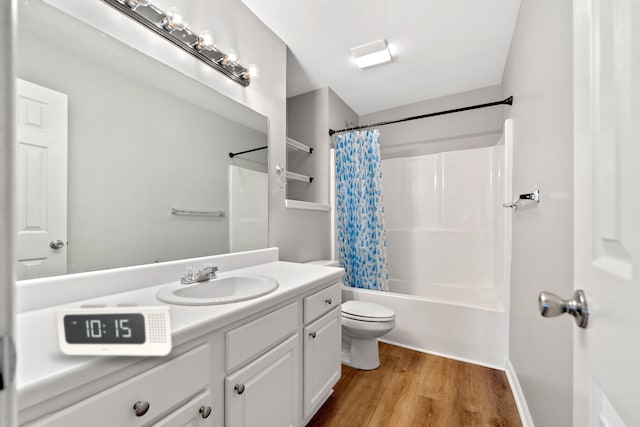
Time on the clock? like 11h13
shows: 10h15
